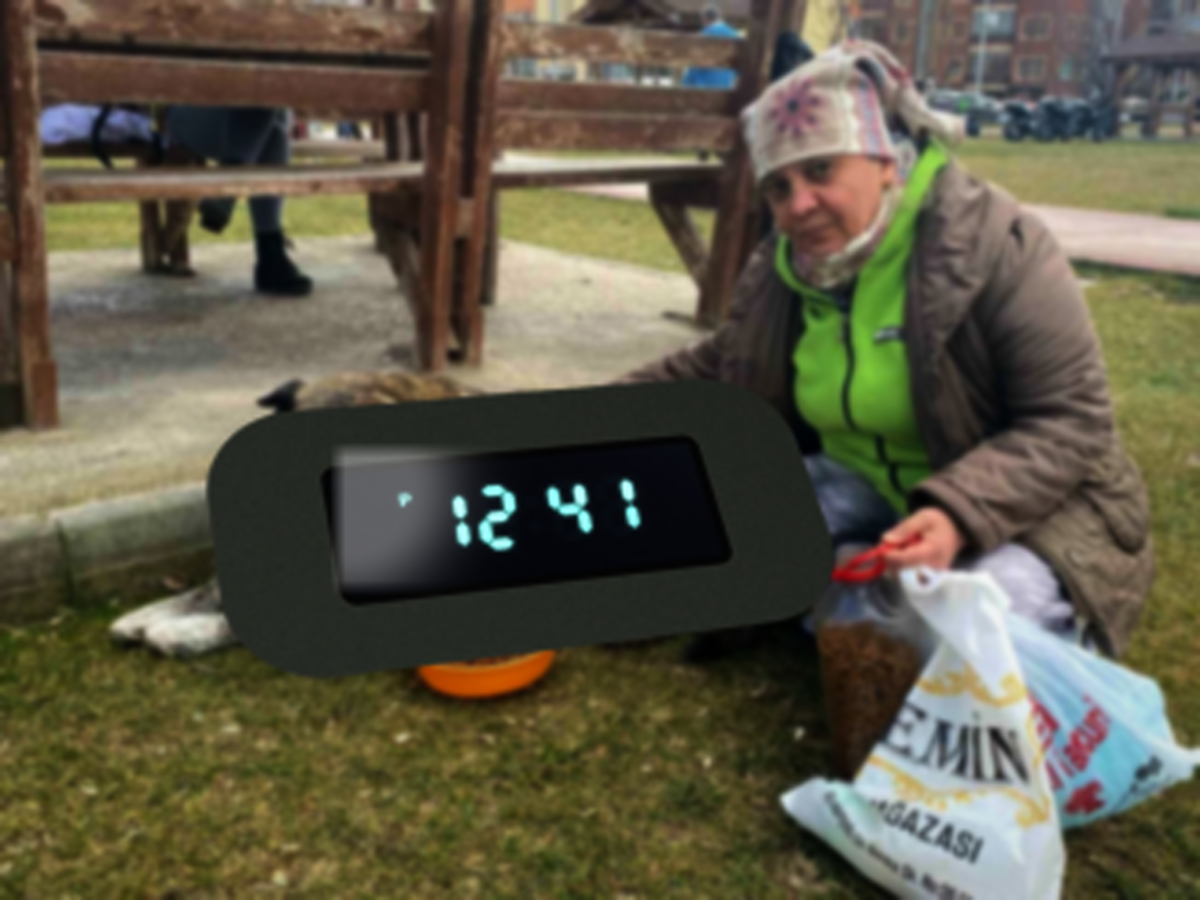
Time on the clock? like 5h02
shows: 12h41
